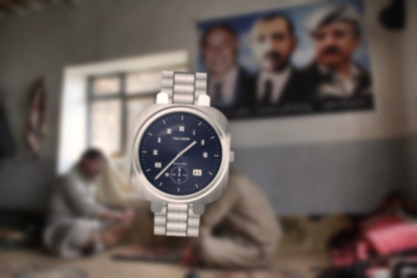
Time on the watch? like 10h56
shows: 1h37
